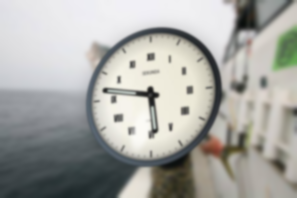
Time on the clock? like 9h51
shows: 5h47
